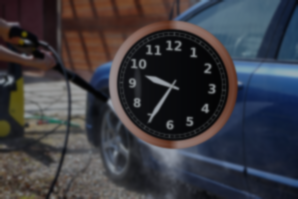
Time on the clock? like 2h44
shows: 9h35
